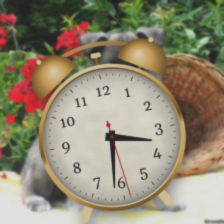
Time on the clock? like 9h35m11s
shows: 3h31m29s
